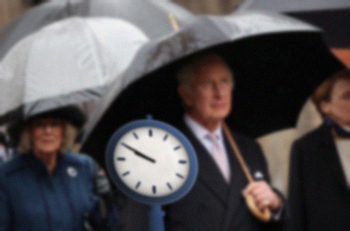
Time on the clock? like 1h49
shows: 9h50
